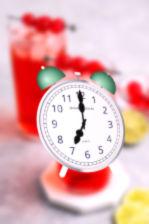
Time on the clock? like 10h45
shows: 7h00
